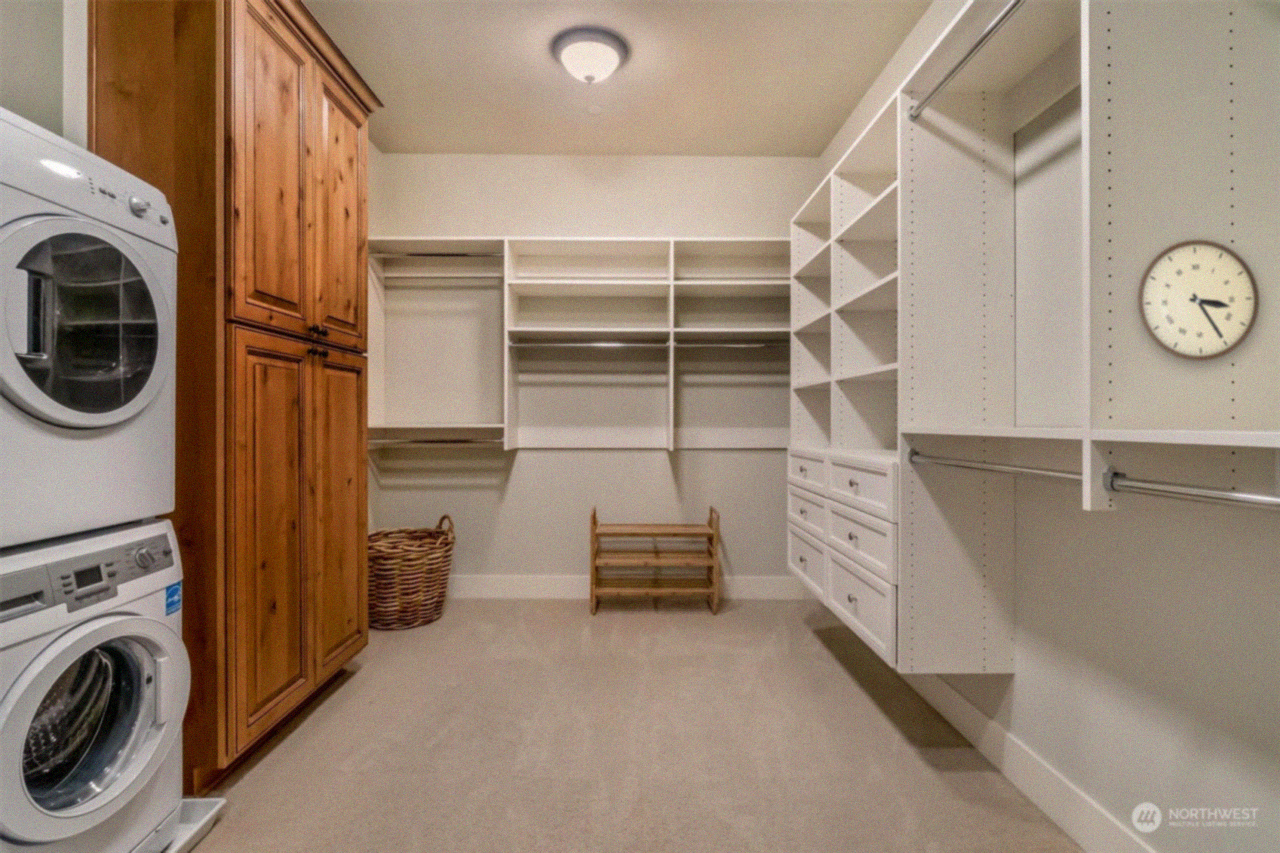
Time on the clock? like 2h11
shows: 3h25
